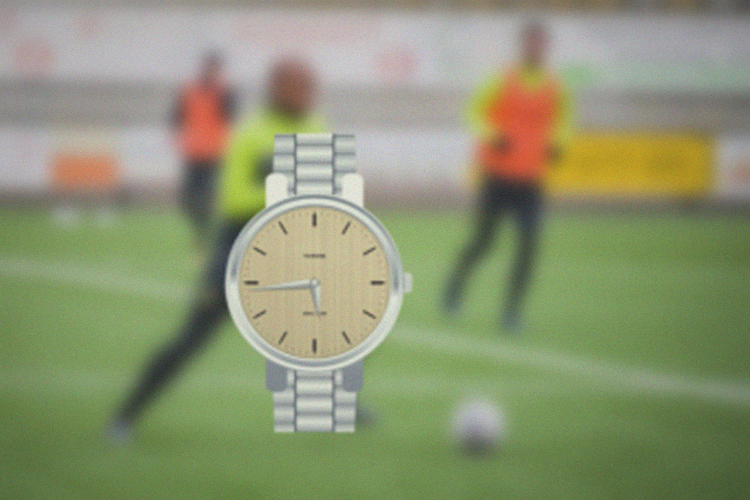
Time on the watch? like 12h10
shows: 5h44
